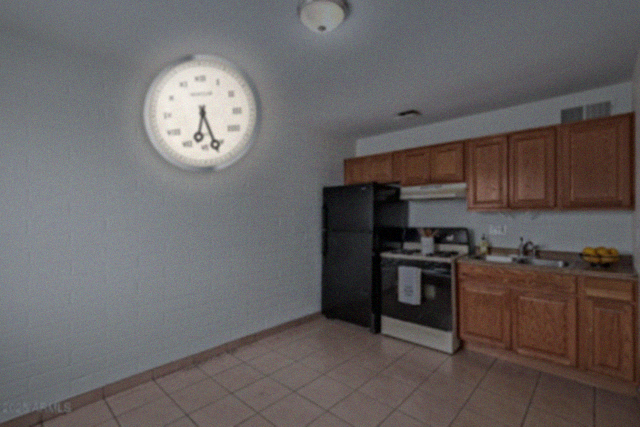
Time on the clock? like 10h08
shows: 6h27
